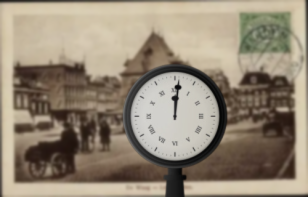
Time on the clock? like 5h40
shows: 12h01
